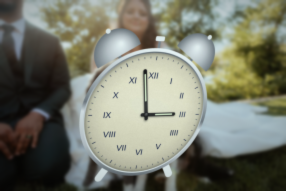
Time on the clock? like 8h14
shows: 2h58
